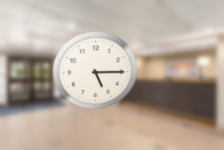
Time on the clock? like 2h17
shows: 5h15
